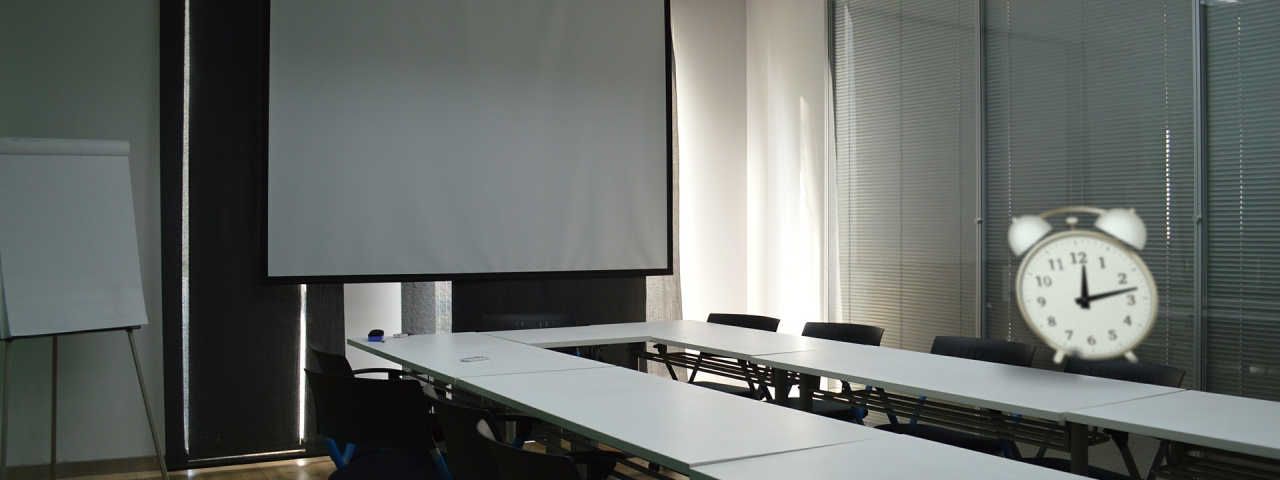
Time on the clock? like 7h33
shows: 12h13
